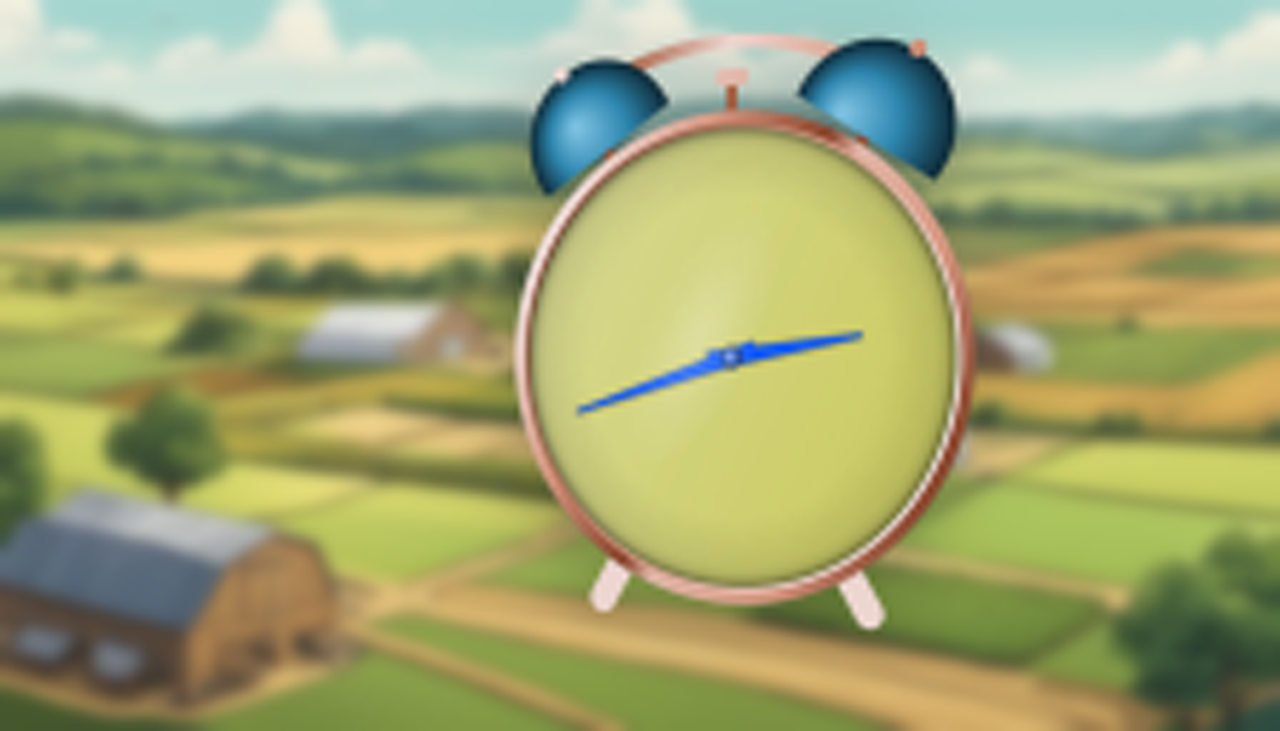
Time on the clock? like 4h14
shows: 2h42
